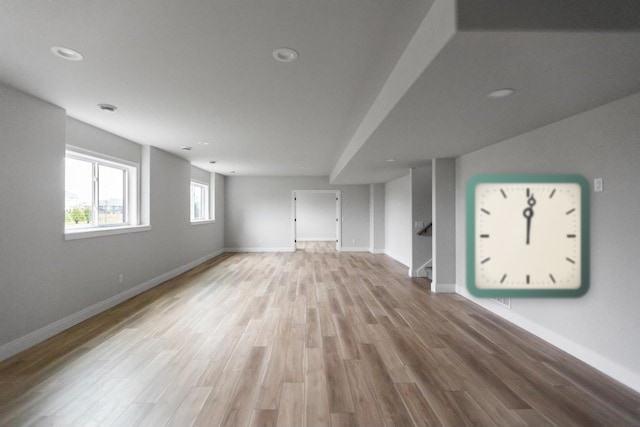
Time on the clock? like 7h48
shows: 12h01
